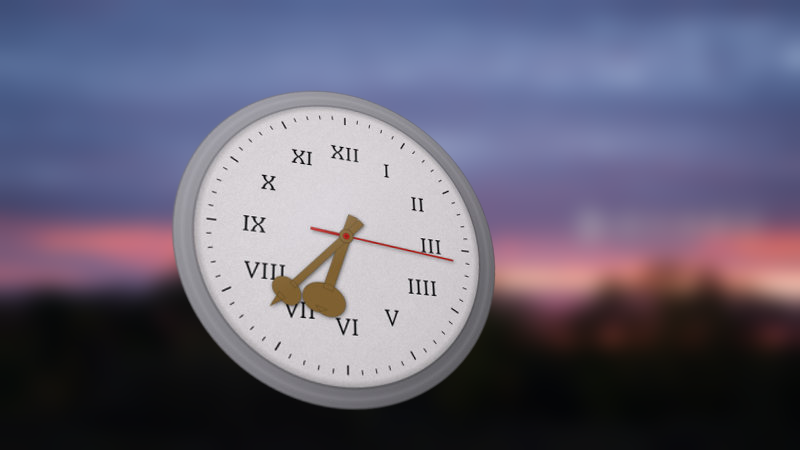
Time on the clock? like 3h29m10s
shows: 6h37m16s
